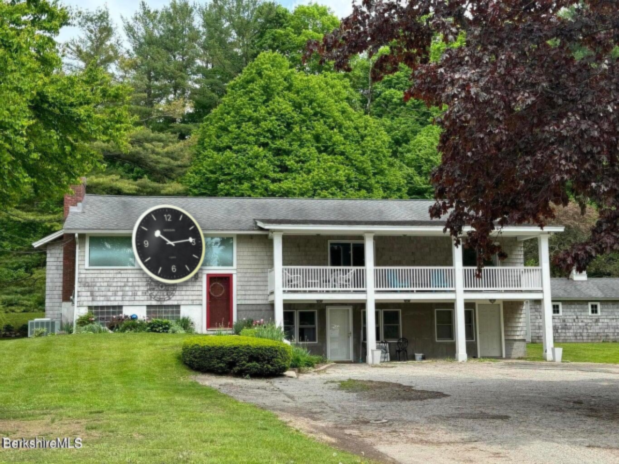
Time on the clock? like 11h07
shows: 10h14
